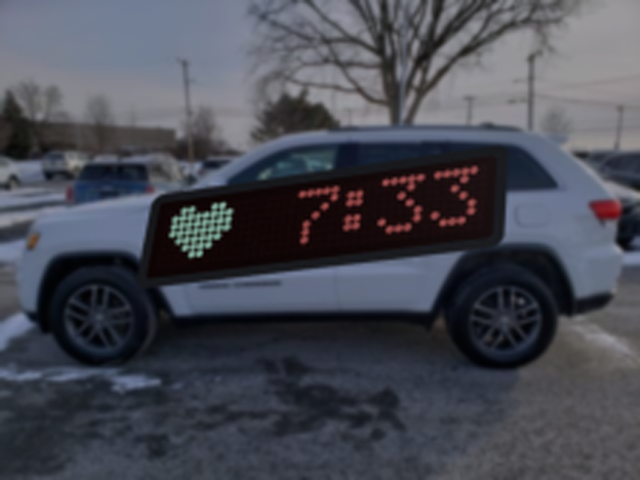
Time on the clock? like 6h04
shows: 7h33
